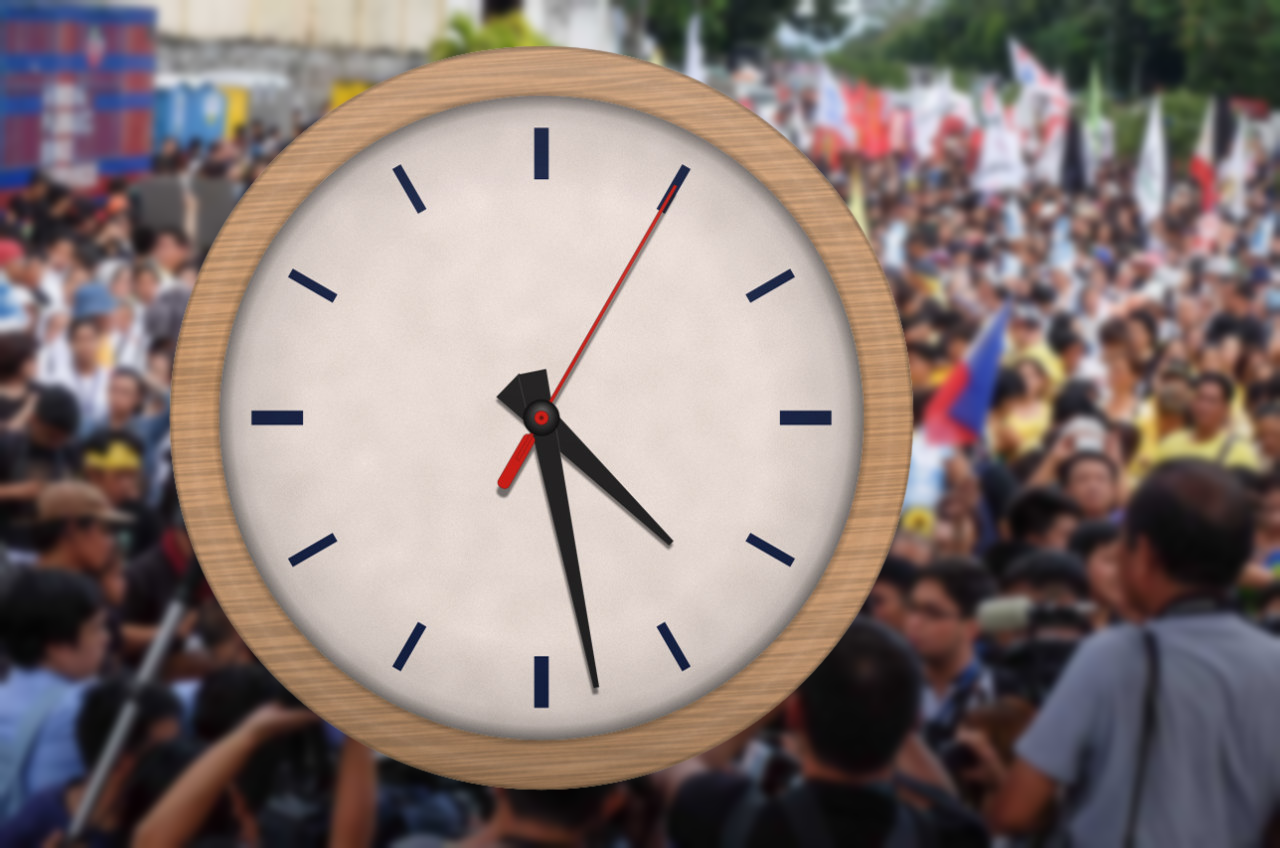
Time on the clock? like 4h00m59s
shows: 4h28m05s
